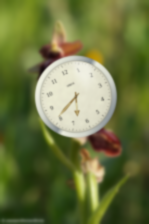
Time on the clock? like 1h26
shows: 6h41
